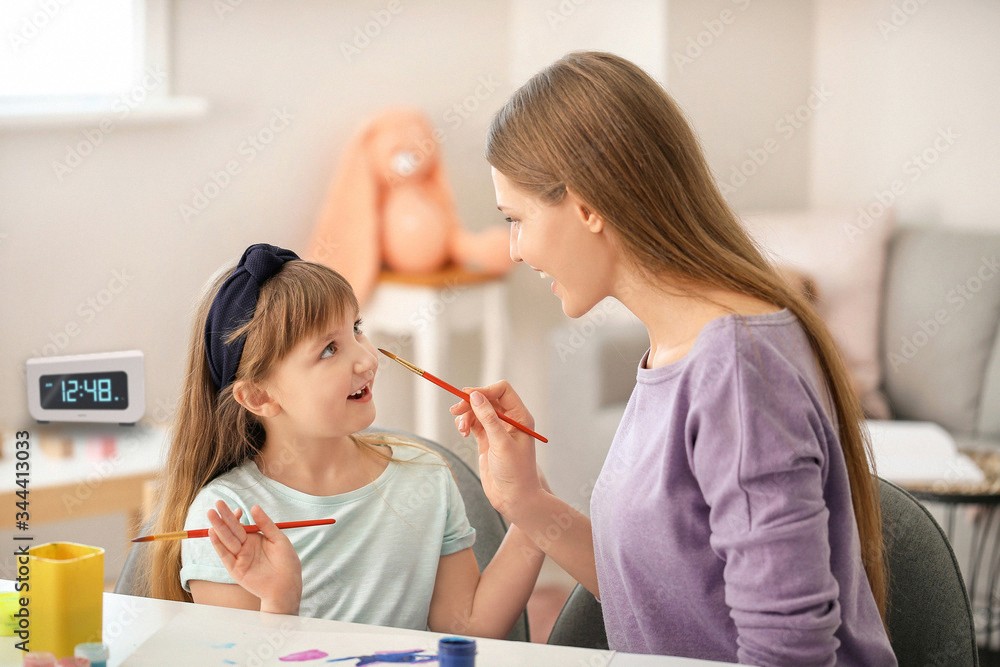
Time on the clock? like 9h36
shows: 12h48
